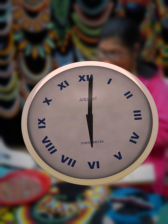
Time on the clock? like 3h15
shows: 6h01
